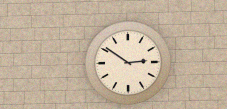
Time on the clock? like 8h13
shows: 2h51
